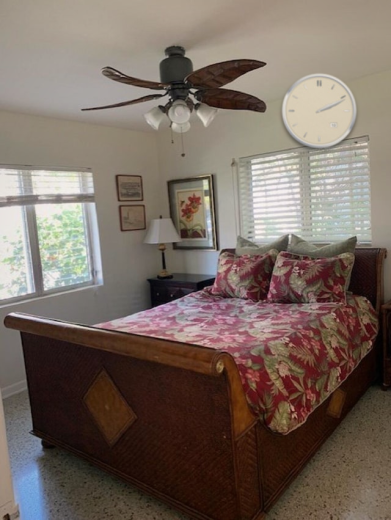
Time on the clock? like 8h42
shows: 2h11
